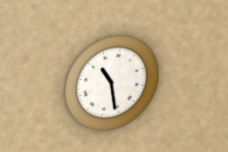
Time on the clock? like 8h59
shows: 10h26
